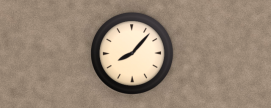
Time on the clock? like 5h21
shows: 8h07
